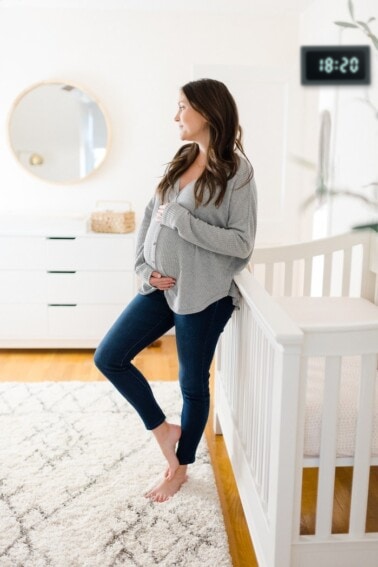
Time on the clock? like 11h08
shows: 18h20
